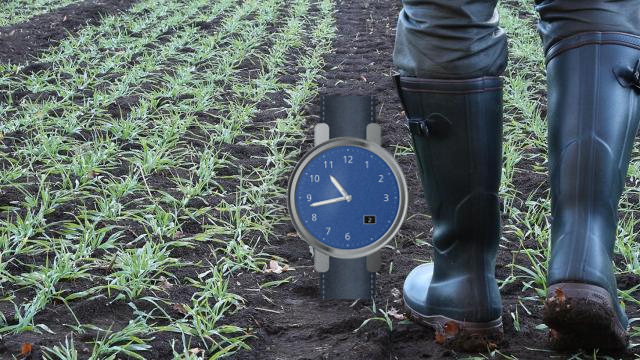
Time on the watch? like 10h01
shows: 10h43
